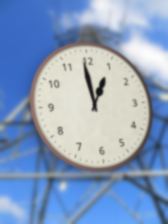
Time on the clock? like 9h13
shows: 12h59
